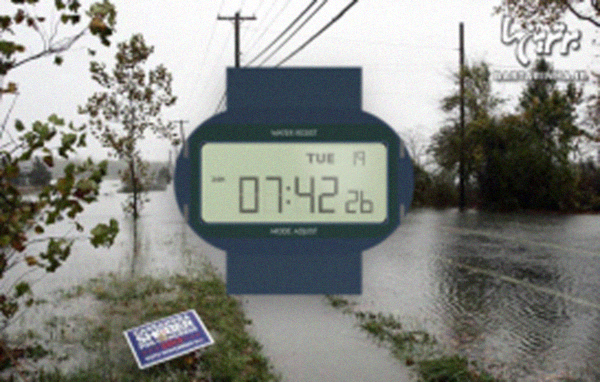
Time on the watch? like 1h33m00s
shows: 7h42m26s
